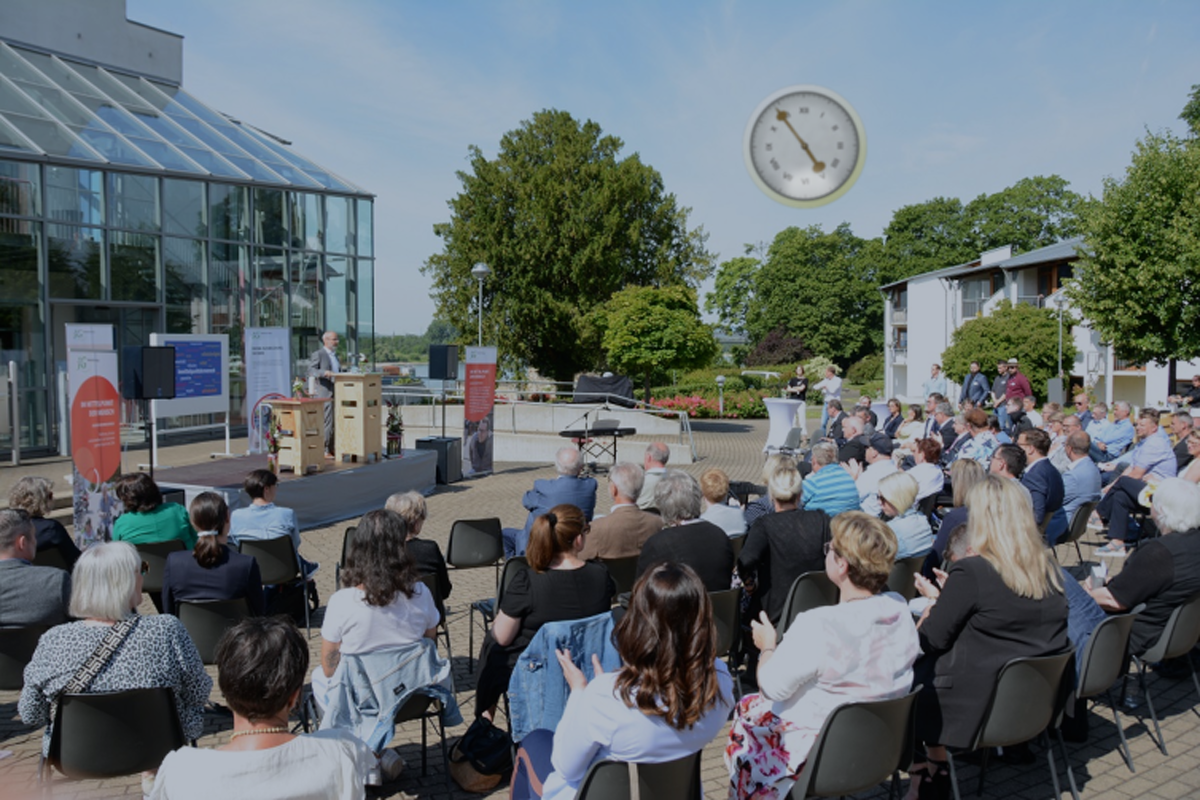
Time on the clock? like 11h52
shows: 4h54
